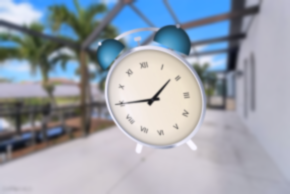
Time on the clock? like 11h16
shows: 1h45
